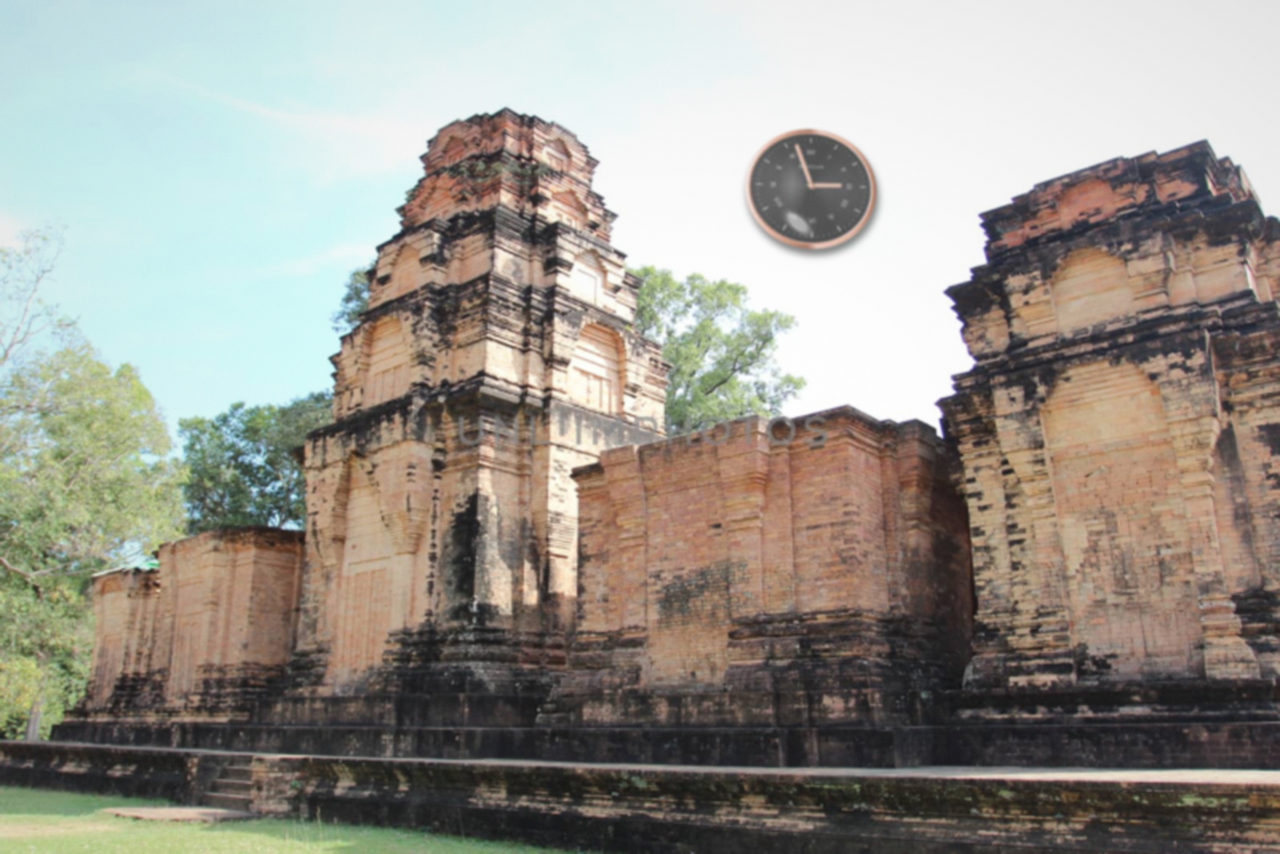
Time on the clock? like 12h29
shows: 2h57
